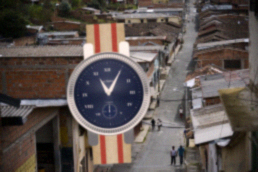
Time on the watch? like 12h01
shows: 11h05
